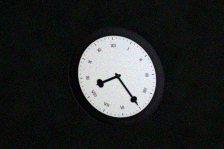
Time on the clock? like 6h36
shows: 8h25
